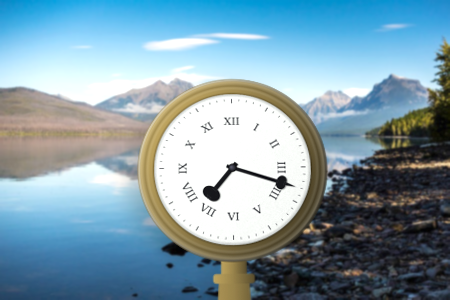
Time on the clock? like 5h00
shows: 7h18
